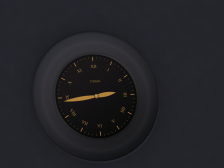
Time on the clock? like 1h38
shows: 2h44
